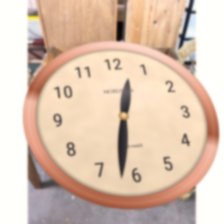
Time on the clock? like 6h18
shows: 12h32
